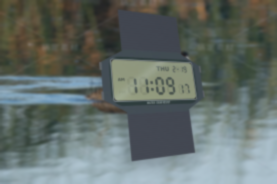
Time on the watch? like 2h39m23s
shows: 11h09m17s
